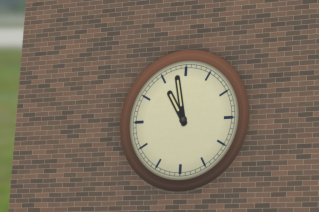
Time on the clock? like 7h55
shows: 10h58
